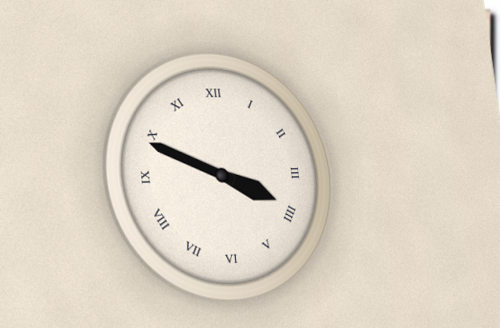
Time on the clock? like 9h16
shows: 3h49
